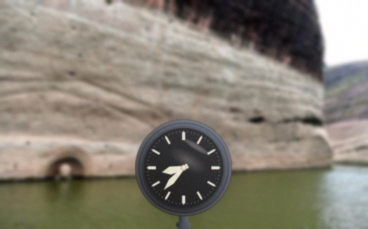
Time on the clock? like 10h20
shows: 8h37
